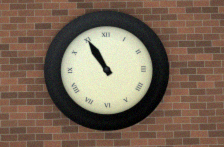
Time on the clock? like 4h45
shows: 10h55
